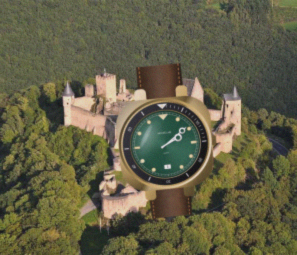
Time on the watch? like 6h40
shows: 2h09
